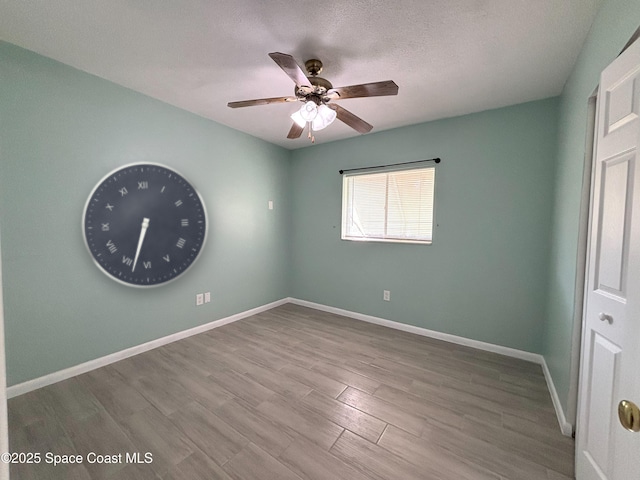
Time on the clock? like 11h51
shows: 6h33
